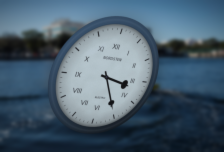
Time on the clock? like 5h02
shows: 3h25
